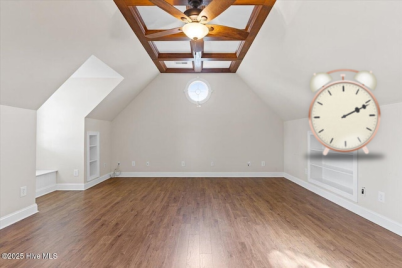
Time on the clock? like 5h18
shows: 2h11
